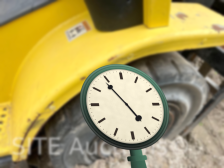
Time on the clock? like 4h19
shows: 4h54
